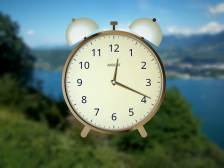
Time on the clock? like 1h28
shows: 12h19
